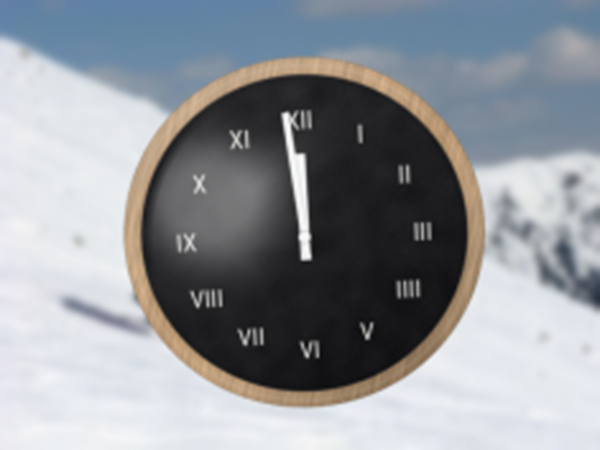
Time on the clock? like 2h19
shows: 11h59
